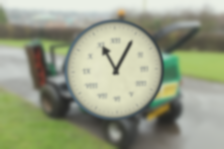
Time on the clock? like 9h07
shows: 11h05
